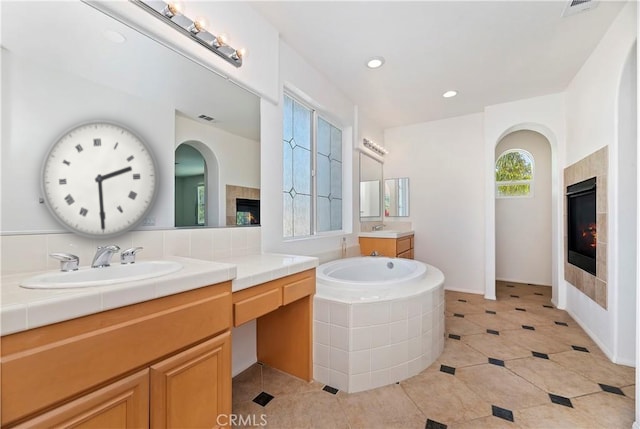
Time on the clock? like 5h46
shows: 2h30
